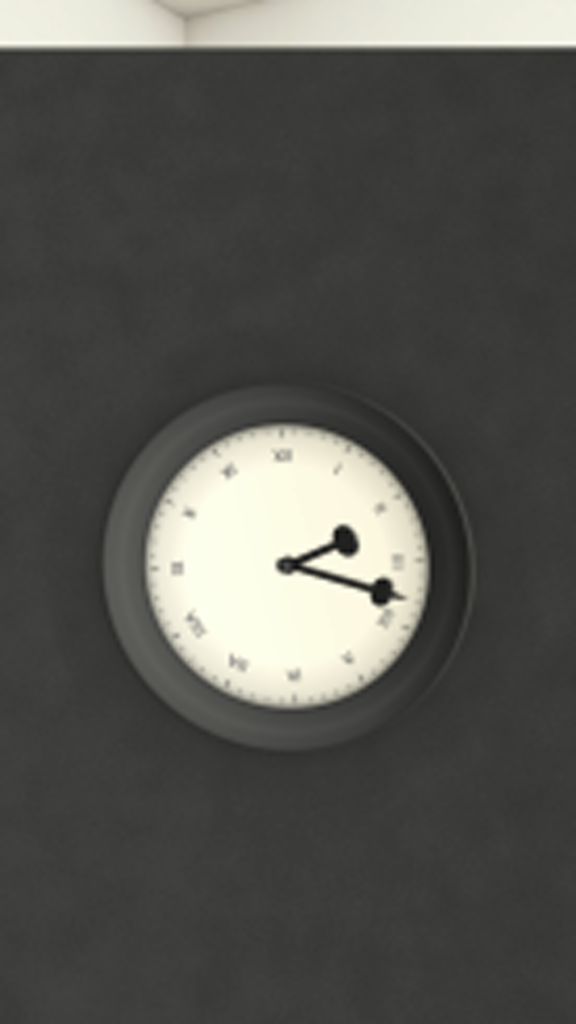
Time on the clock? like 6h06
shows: 2h18
